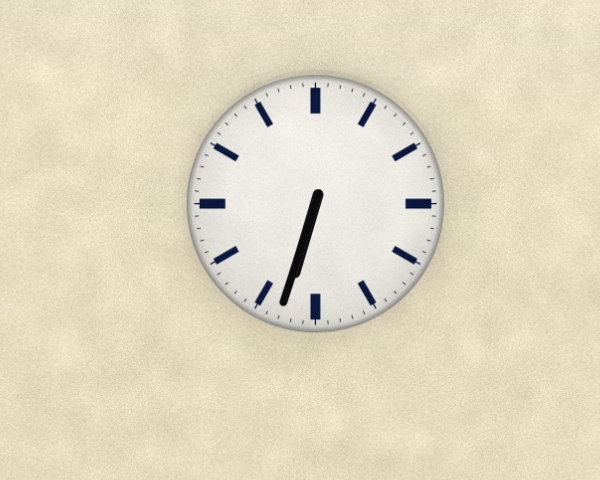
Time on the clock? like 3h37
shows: 6h33
